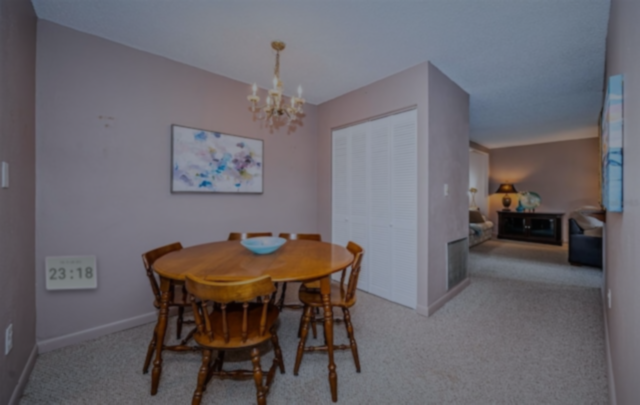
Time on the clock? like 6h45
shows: 23h18
